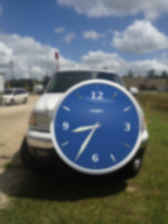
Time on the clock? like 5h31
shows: 8h35
